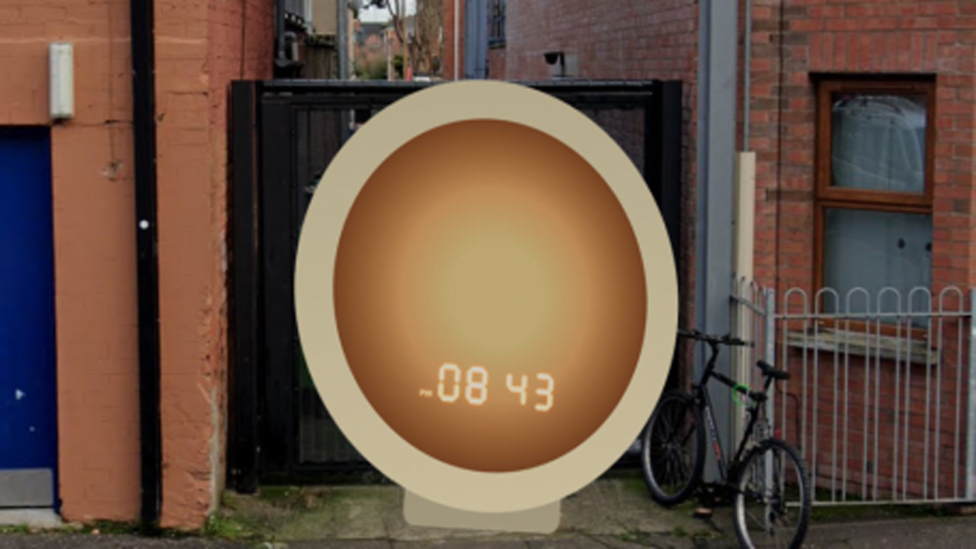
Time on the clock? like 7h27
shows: 8h43
